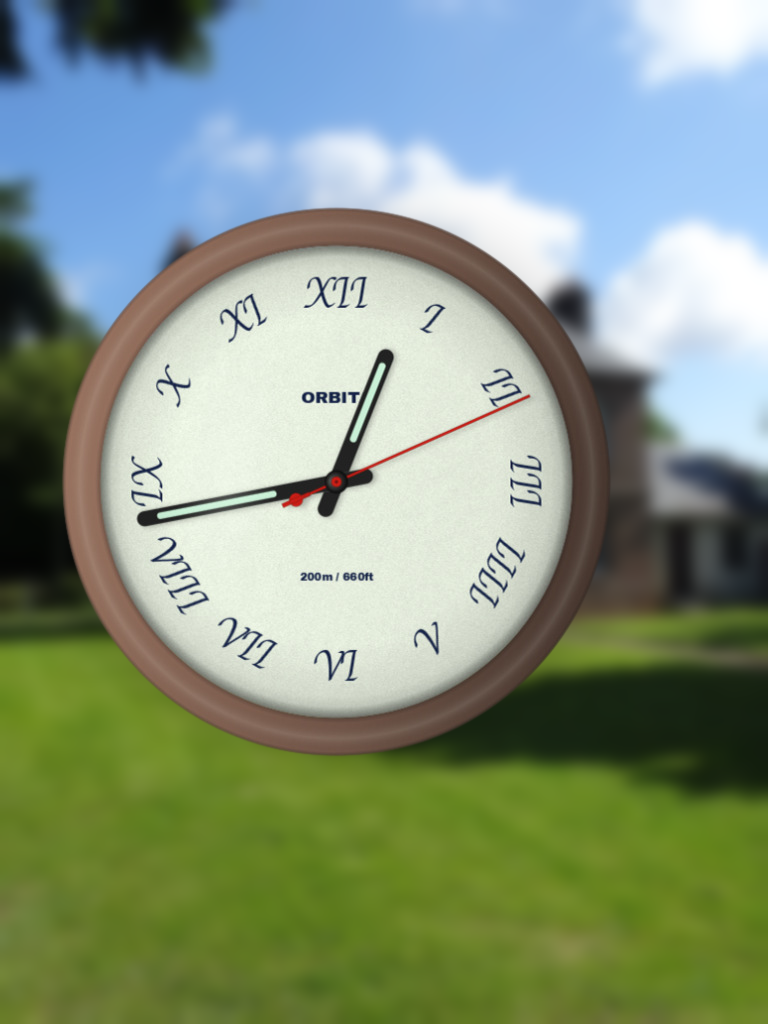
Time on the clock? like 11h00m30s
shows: 12h43m11s
